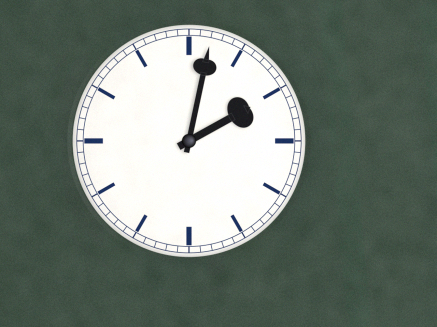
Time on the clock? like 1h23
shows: 2h02
